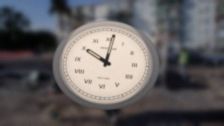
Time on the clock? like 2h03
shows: 10h01
